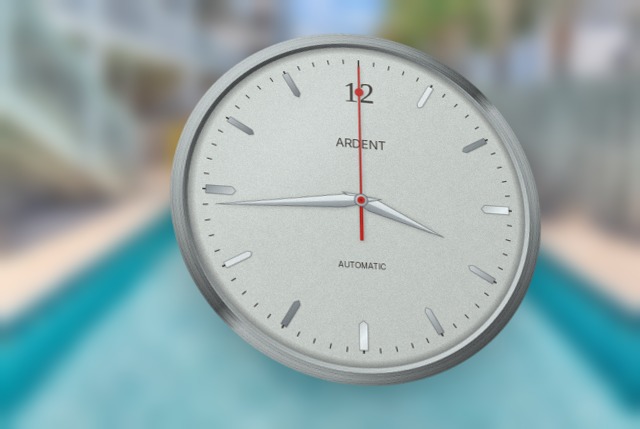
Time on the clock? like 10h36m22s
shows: 3h44m00s
